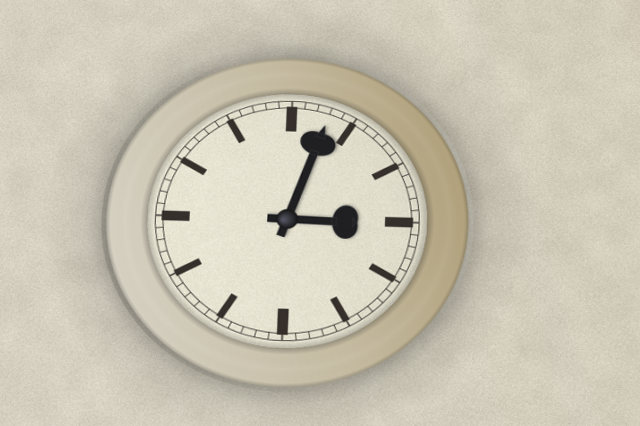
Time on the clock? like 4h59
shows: 3h03
